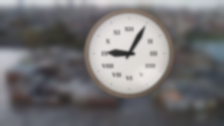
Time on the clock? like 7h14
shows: 9h05
